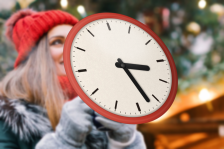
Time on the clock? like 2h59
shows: 3h27
